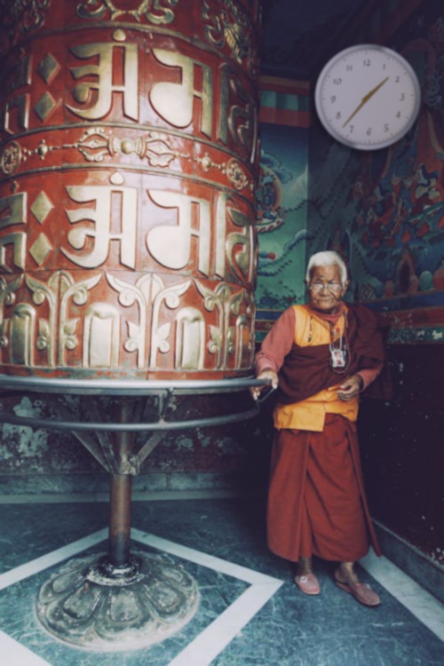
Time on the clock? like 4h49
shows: 1h37
